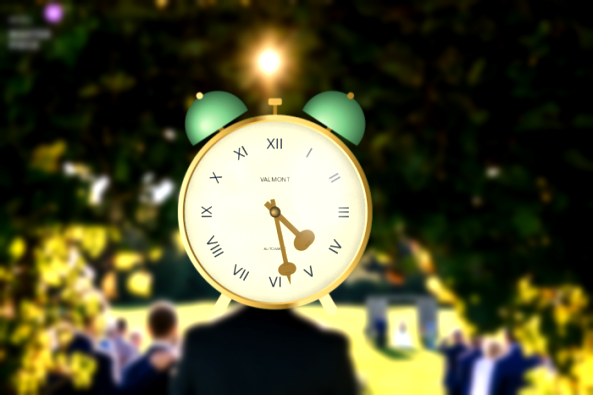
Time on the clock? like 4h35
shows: 4h28
